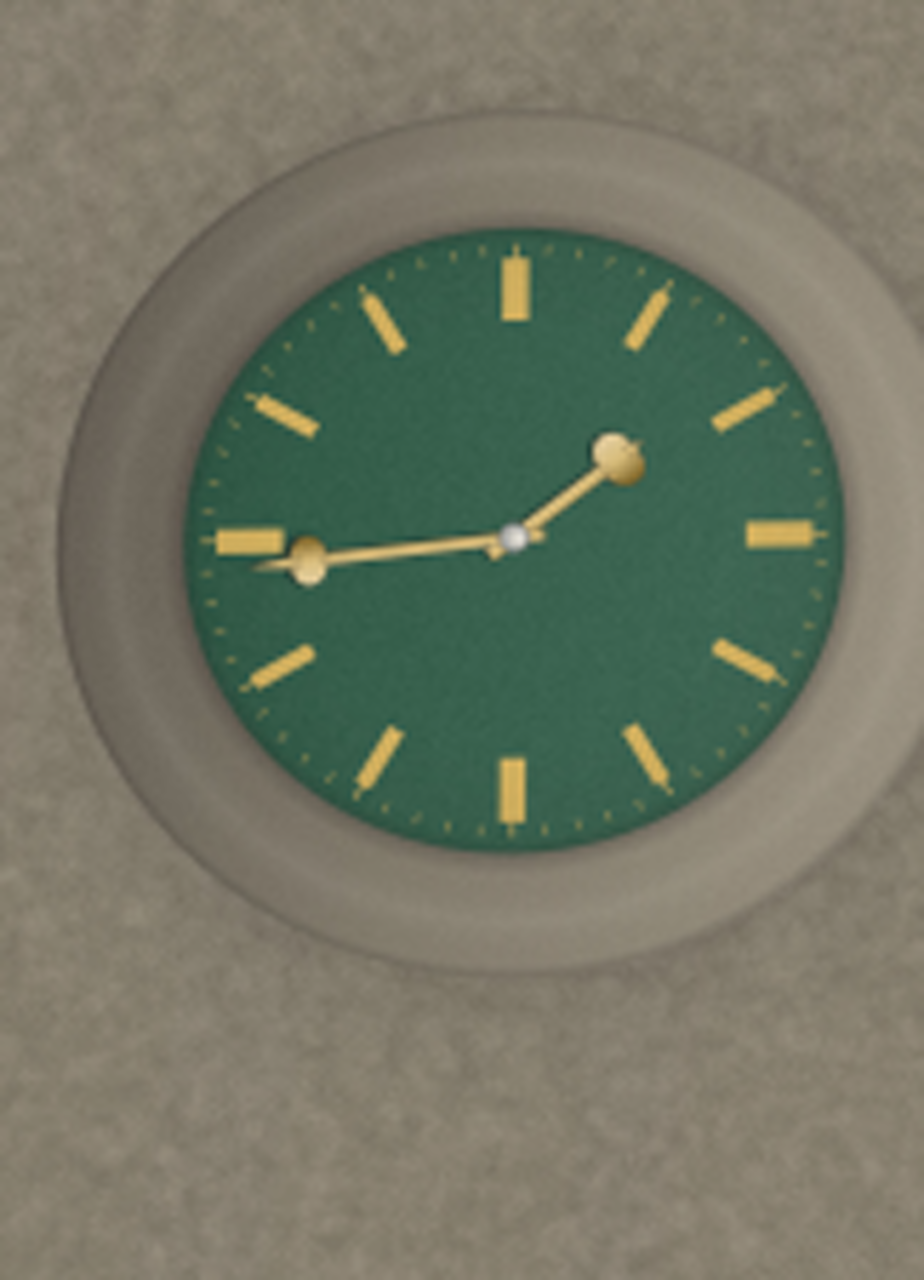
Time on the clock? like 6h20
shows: 1h44
